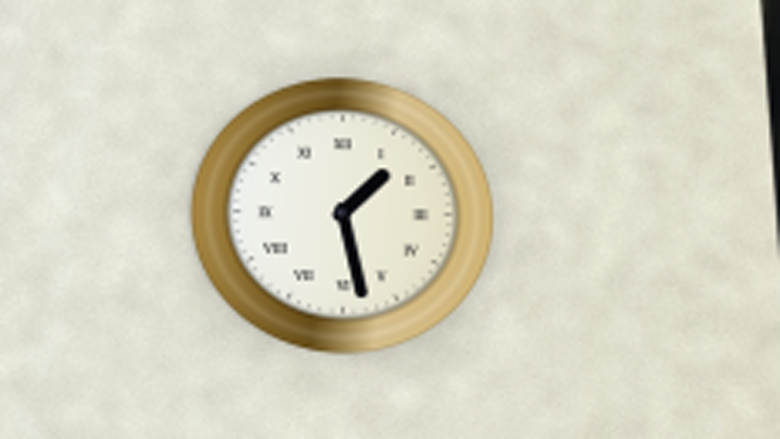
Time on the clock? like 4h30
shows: 1h28
